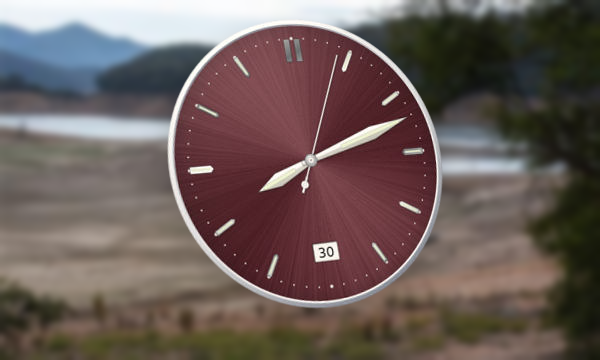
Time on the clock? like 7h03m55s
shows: 8h12m04s
